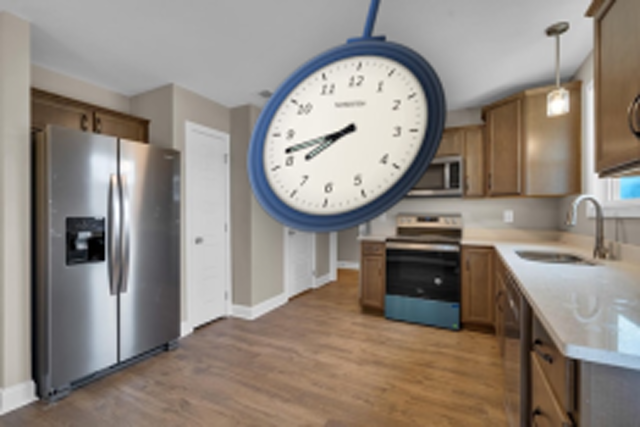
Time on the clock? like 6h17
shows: 7h42
